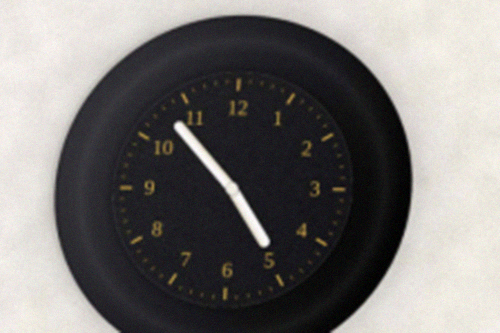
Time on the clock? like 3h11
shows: 4h53
